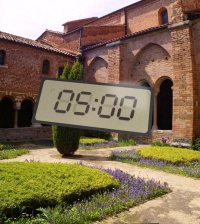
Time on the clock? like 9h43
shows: 5h00
